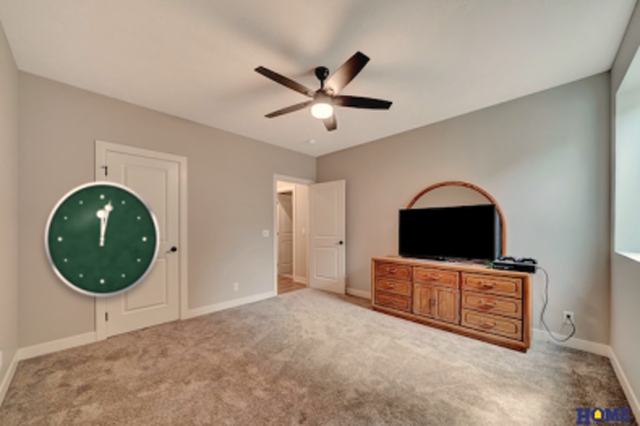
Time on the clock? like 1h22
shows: 12h02
